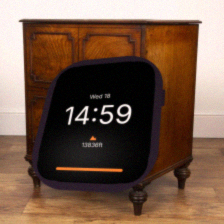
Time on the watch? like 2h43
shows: 14h59
